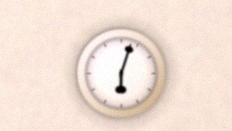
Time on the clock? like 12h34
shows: 6h03
